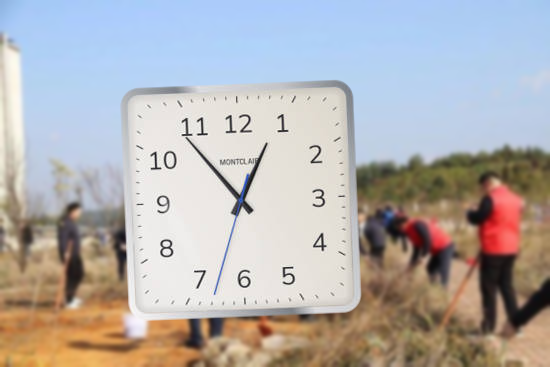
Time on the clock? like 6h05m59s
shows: 12h53m33s
